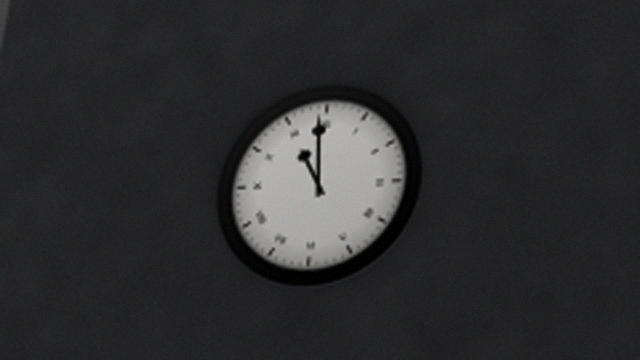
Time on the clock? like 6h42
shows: 10h59
